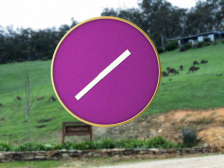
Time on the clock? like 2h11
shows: 1h38
